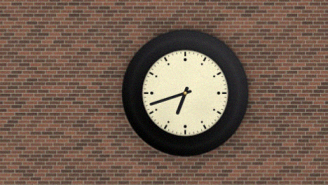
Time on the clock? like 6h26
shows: 6h42
